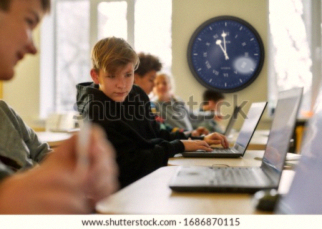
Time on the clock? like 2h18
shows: 10h59
